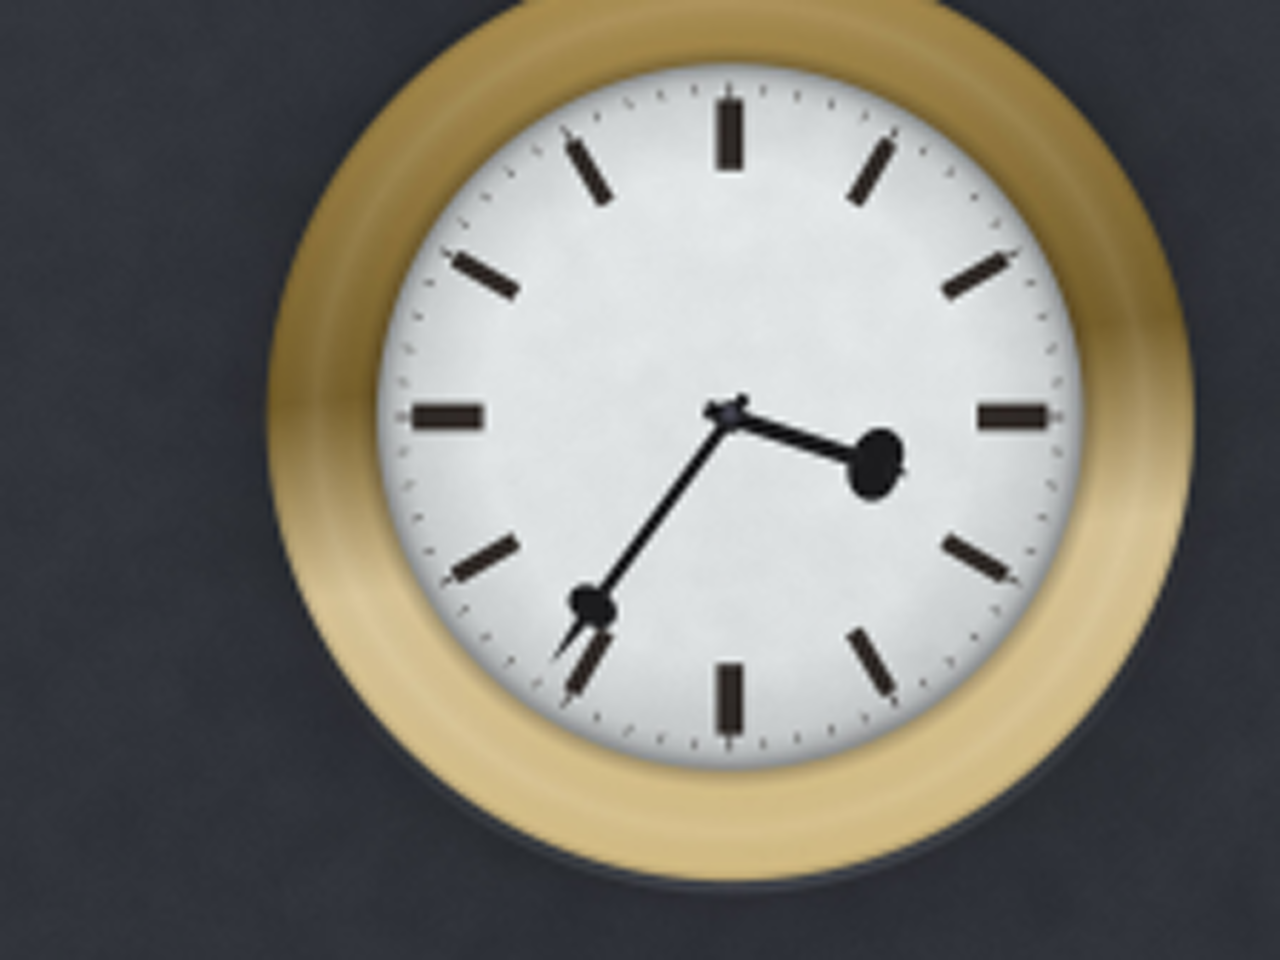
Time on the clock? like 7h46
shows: 3h36
